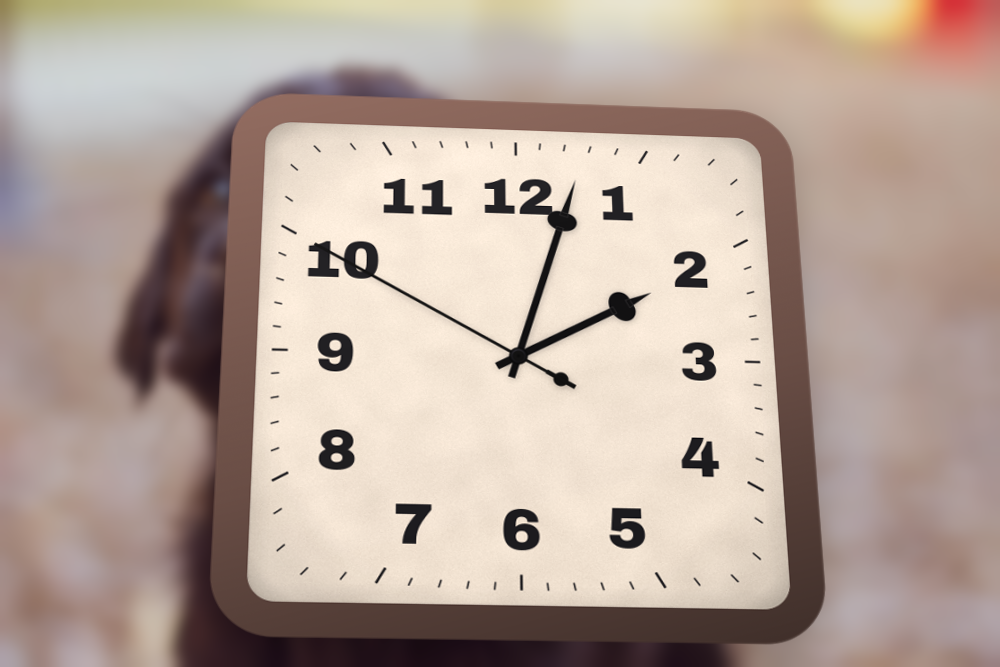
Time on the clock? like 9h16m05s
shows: 2h02m50s
